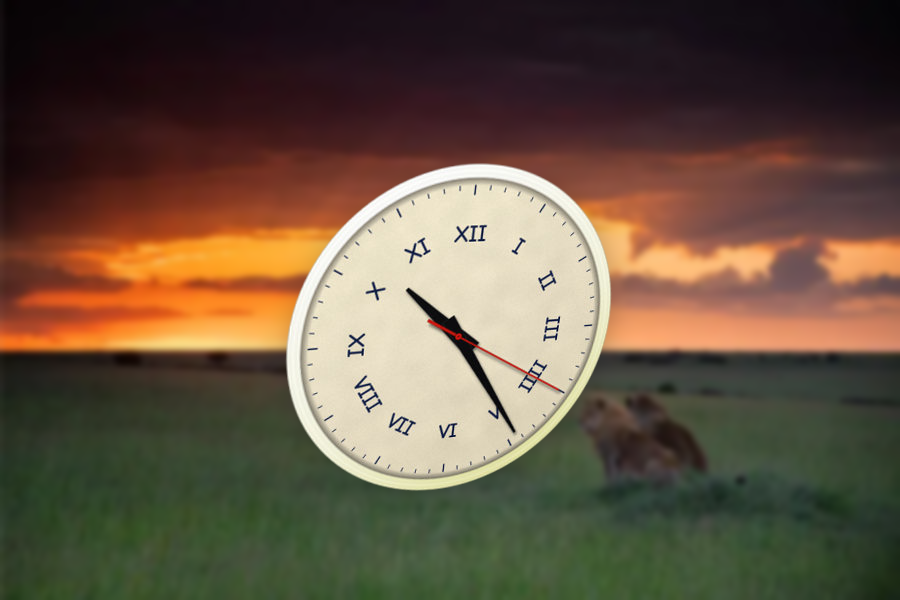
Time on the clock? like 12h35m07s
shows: 10h24m20s
